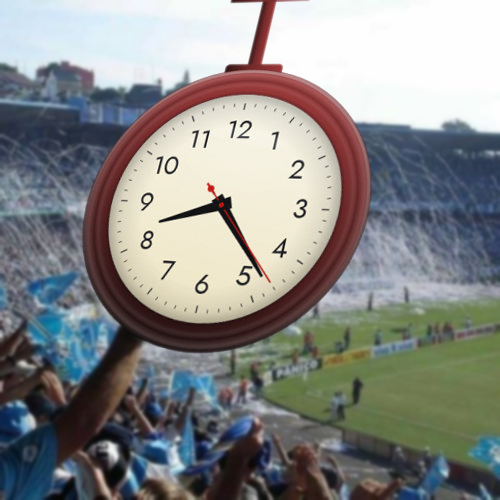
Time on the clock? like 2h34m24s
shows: 8h23m23s
